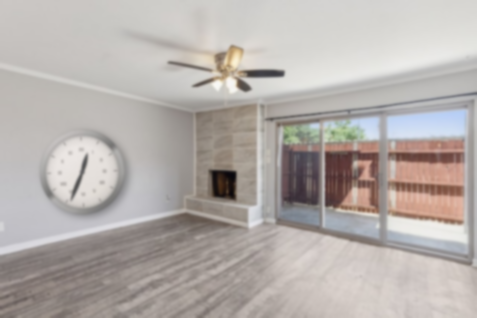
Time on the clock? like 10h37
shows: 12h34
